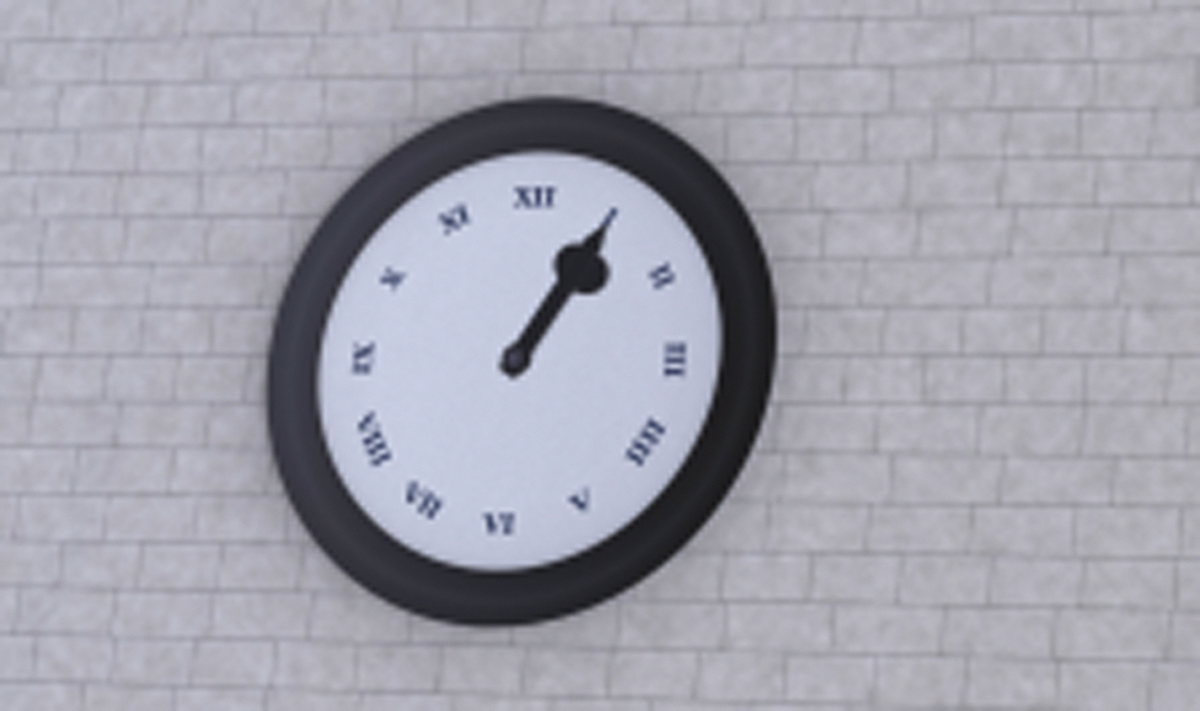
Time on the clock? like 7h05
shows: 1h05
